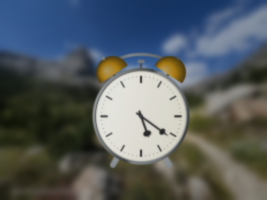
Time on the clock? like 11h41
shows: 5h21
